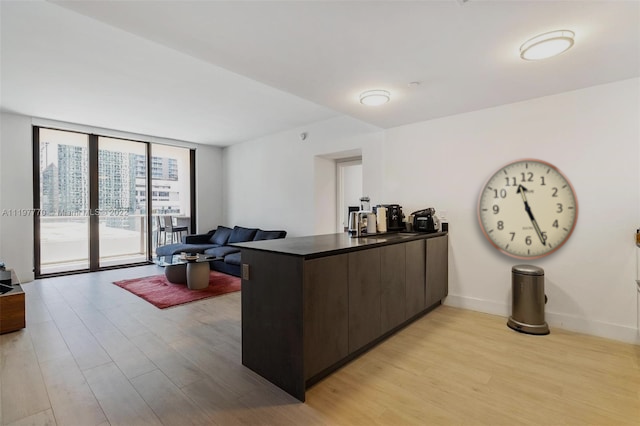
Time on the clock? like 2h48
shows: 11h26
